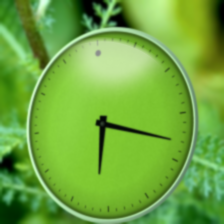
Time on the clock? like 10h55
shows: 6h18
